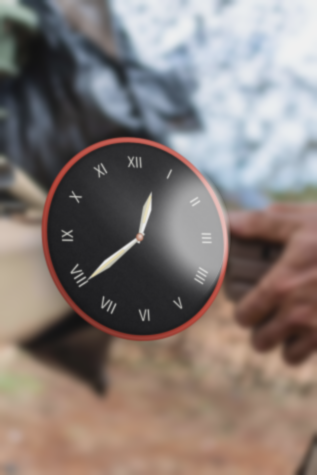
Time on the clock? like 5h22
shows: 12h39
